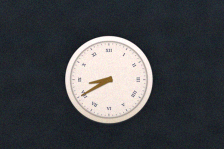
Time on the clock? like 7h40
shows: 8h40
